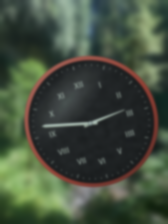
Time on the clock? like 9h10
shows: 2h47
